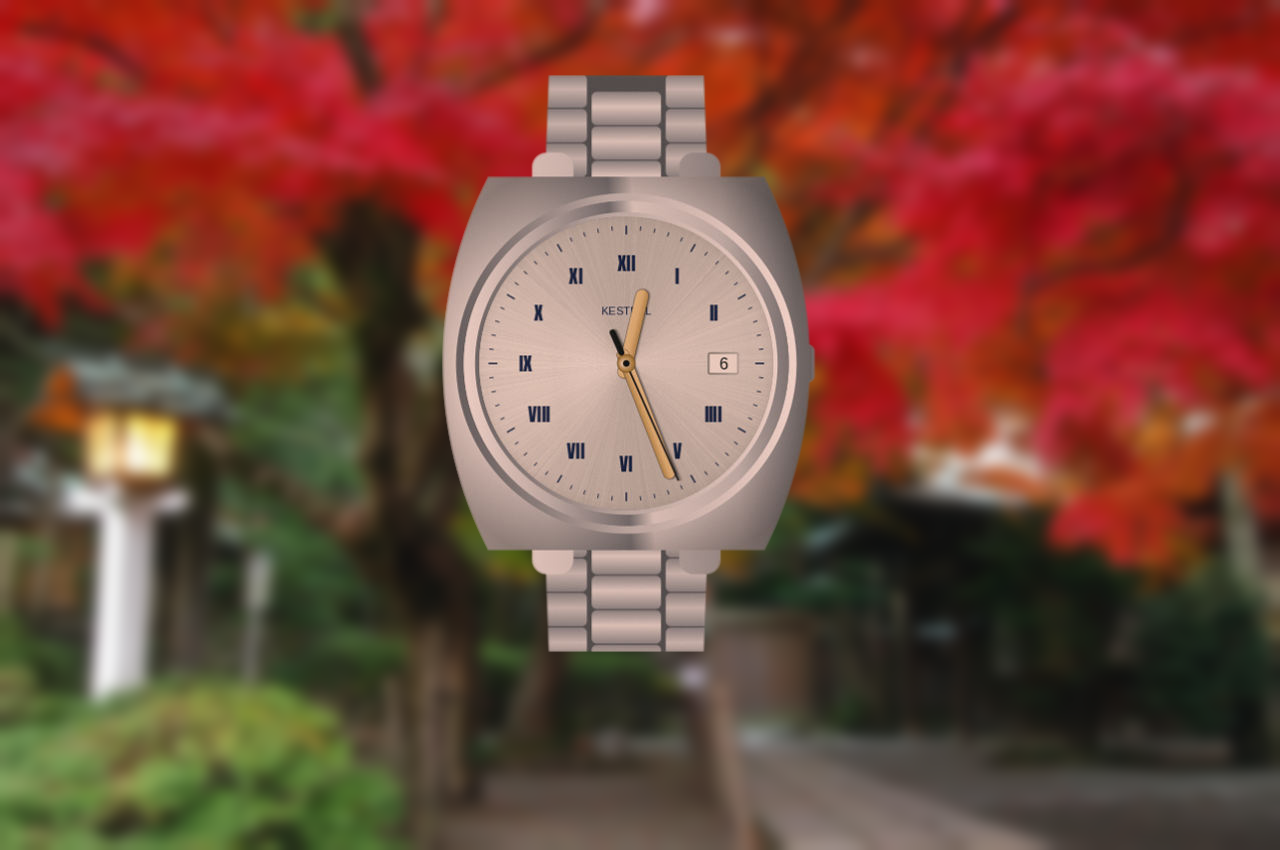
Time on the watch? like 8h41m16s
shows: 12h26m26s
